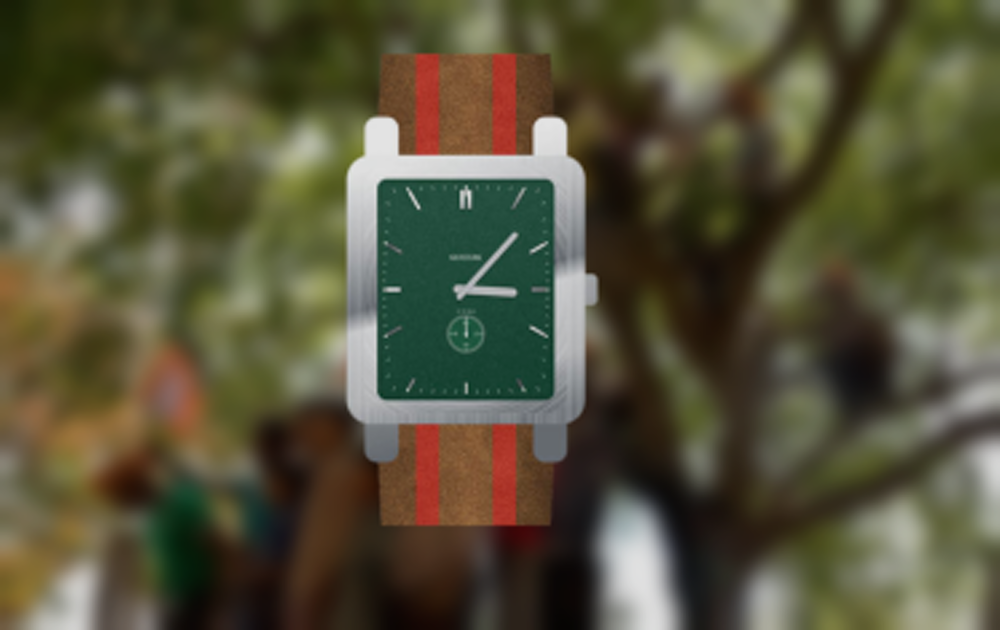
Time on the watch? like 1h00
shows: 3h07
